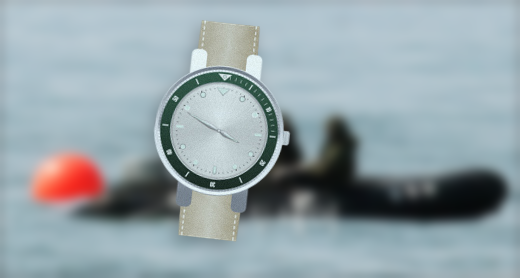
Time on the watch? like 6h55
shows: 3h49
